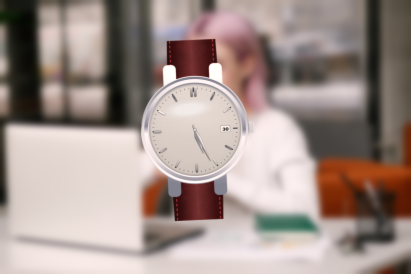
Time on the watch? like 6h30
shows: 5h26
